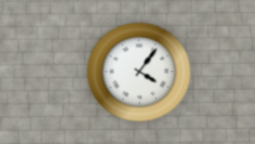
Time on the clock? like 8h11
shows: 4h06
